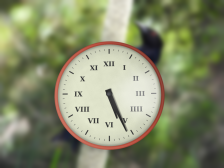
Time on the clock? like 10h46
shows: 5h26
